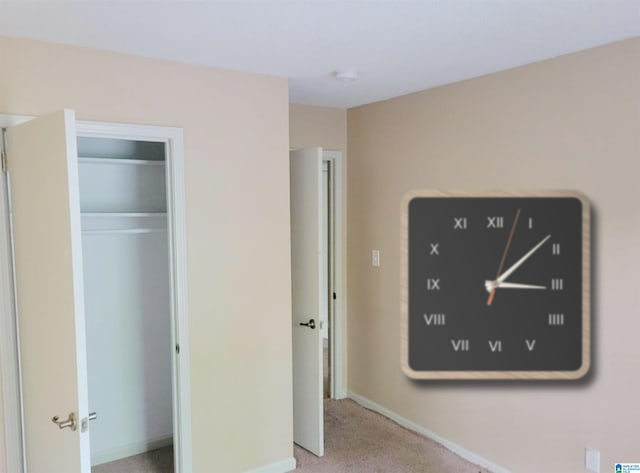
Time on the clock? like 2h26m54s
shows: 3h08m03s
